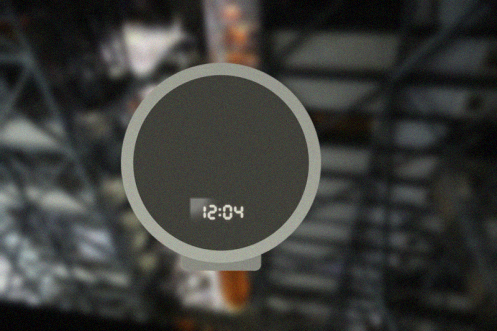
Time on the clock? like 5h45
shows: 12h04
